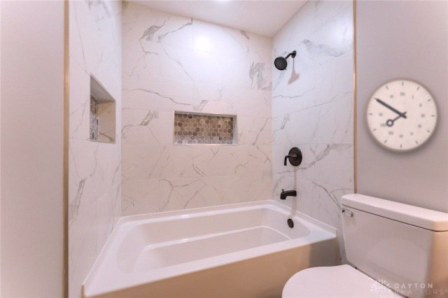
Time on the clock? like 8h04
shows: 7h50
